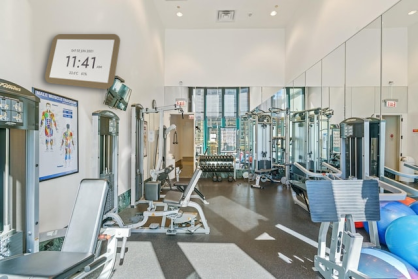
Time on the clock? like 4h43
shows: 11h41
